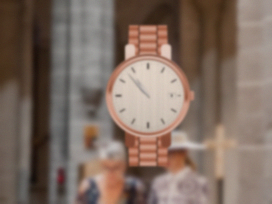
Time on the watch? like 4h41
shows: 10h53
